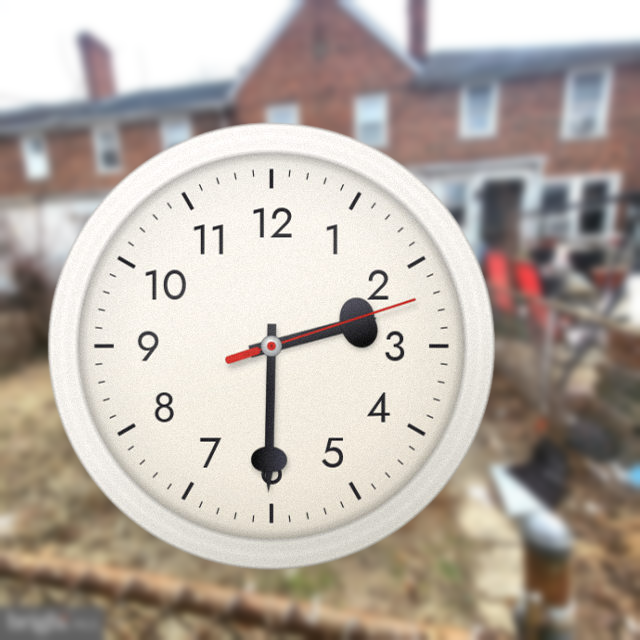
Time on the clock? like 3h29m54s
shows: 2h30m12s
